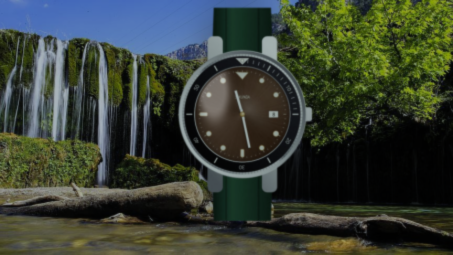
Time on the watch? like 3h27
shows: 11h28
